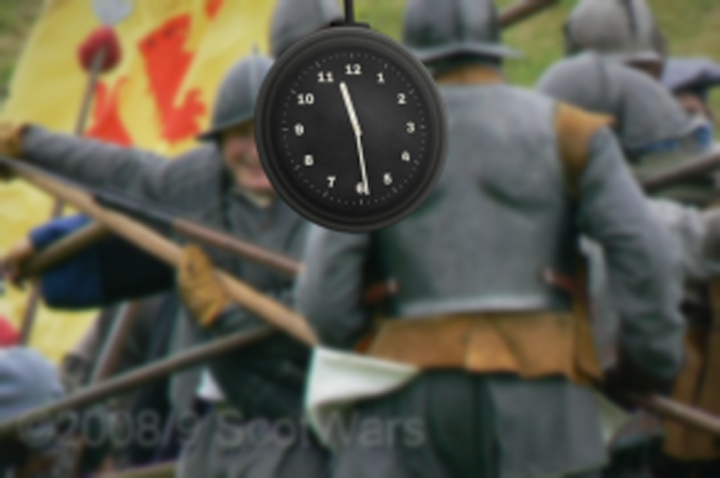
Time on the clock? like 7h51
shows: 11h29
